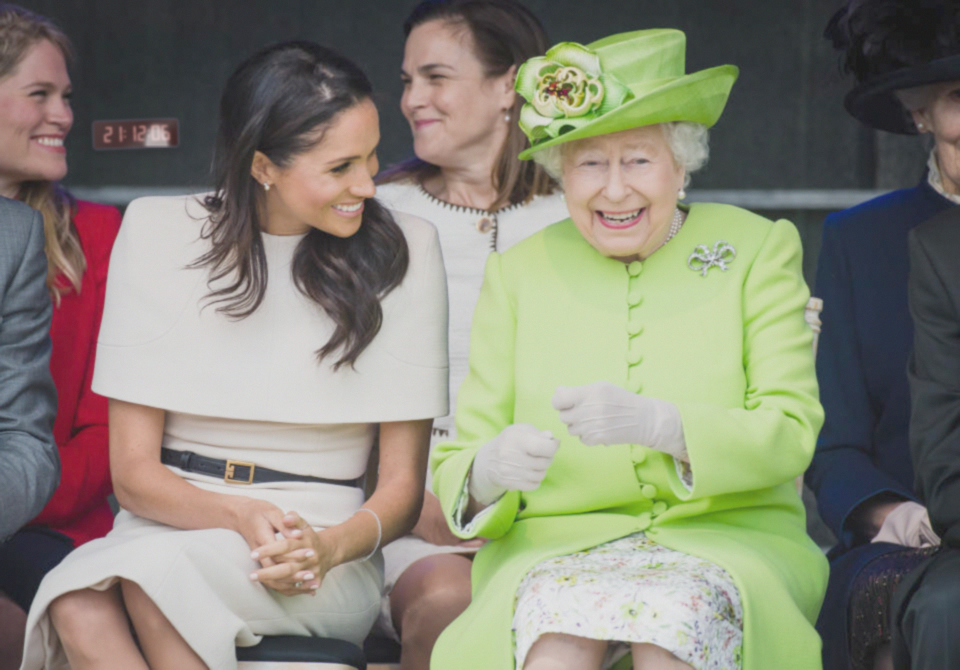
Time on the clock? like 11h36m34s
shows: 21h12m06s
